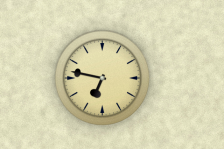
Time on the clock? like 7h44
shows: 6h47
